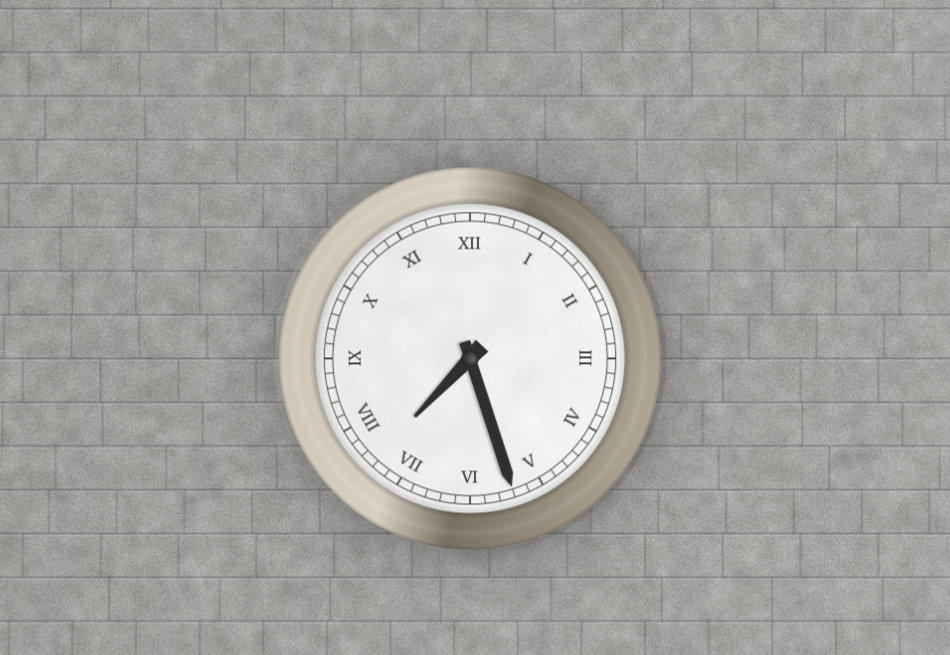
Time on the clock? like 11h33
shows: 7h27
